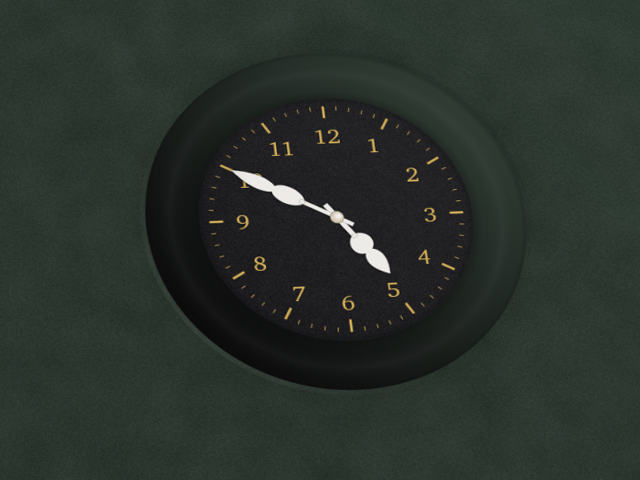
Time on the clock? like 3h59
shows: 4h50
